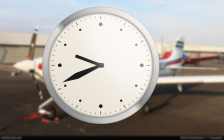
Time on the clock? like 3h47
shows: 9h41
